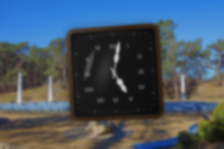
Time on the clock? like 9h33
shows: 5h02
